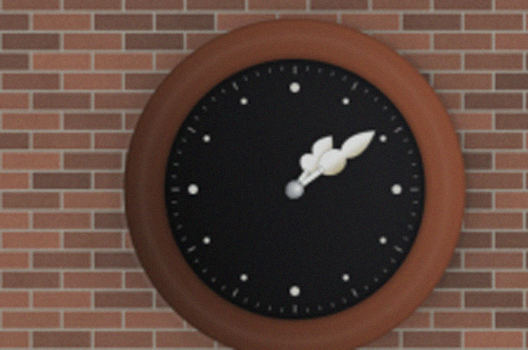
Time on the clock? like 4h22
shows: 1h09
